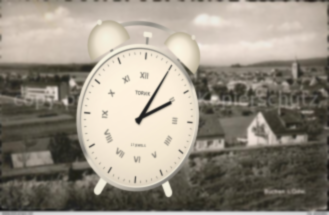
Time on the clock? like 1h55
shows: 2h05
